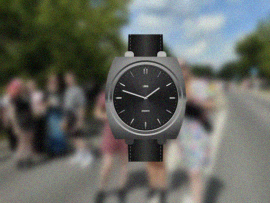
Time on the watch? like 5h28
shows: 1h48
